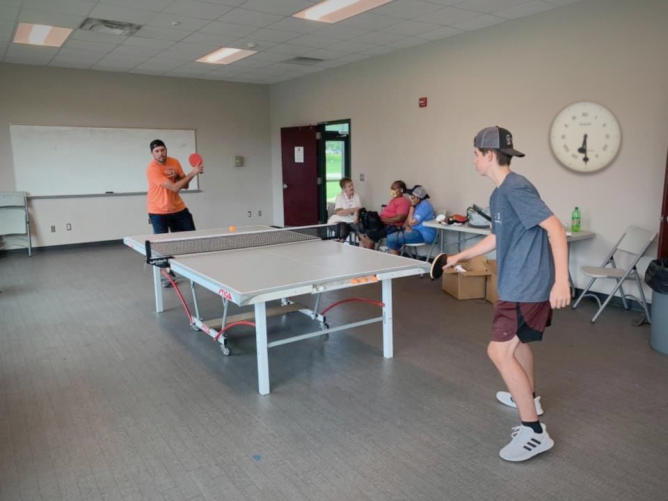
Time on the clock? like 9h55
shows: 6h30
